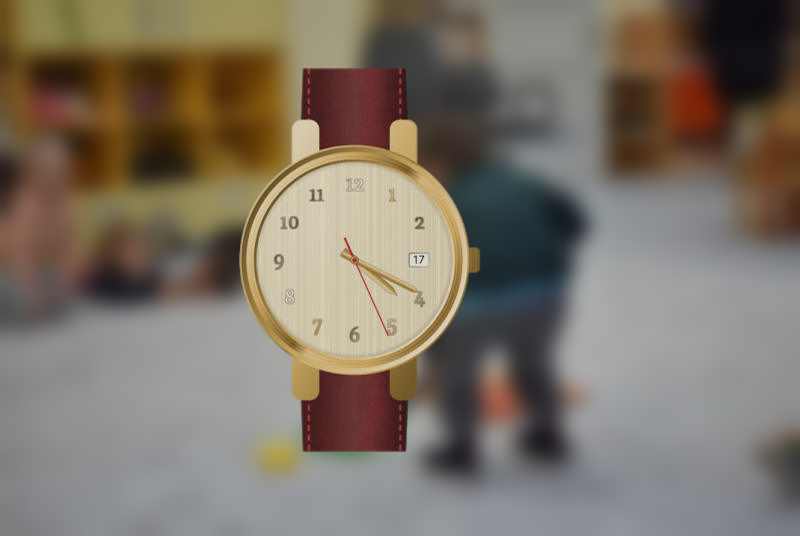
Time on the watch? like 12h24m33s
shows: 4h19m26s
